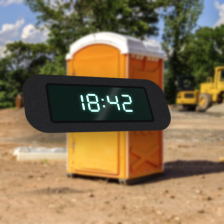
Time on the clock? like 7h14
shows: 18h42
